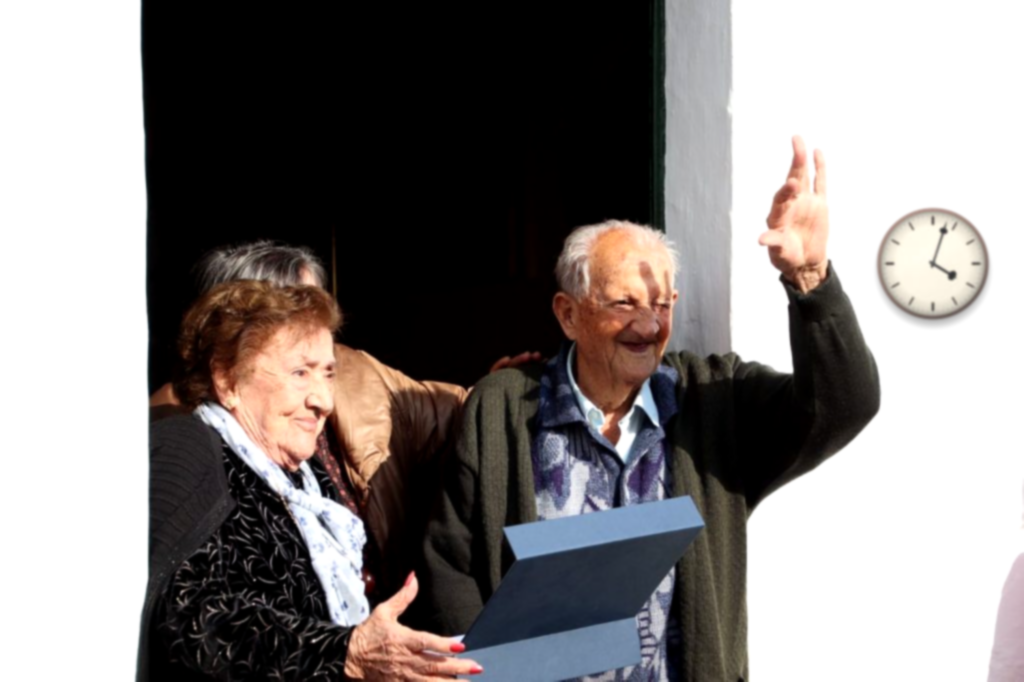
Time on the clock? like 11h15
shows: 4h03
